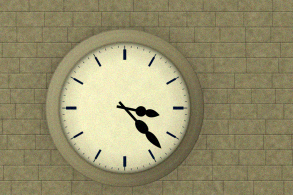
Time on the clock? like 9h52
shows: 3h23
